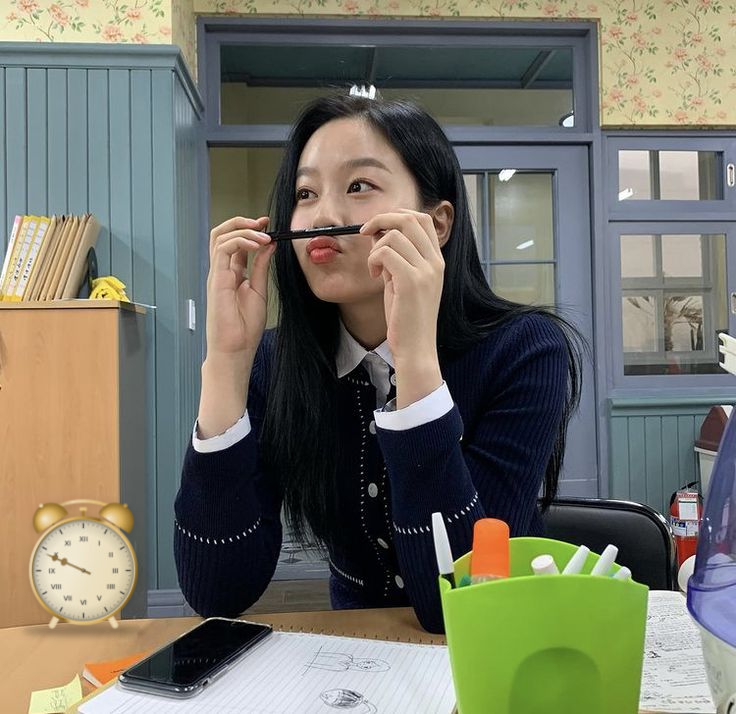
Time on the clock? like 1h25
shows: 9h49
